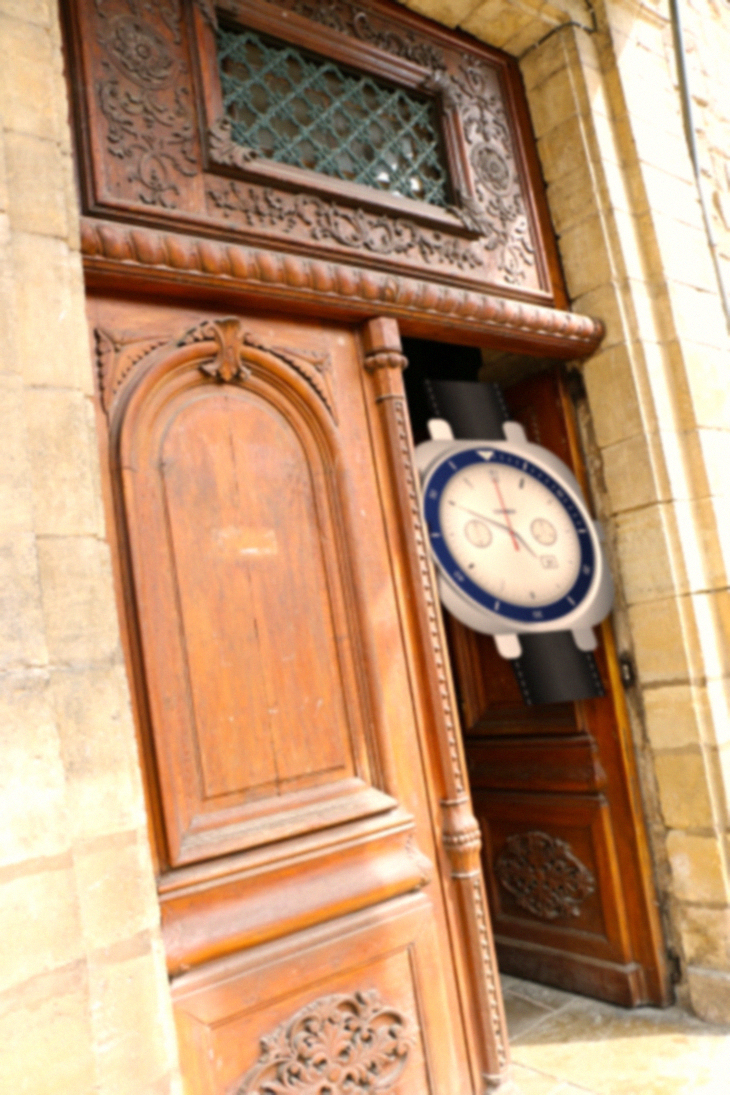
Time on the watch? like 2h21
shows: 4h50
